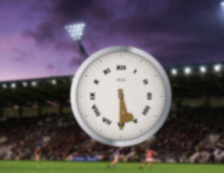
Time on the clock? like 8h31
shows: 5h30
